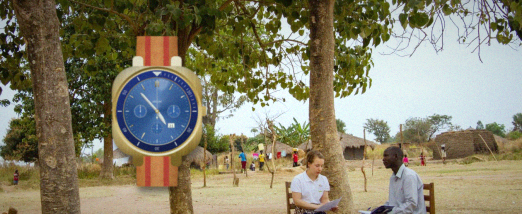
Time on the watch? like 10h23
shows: 4h53
